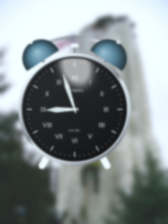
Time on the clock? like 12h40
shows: 8h57
